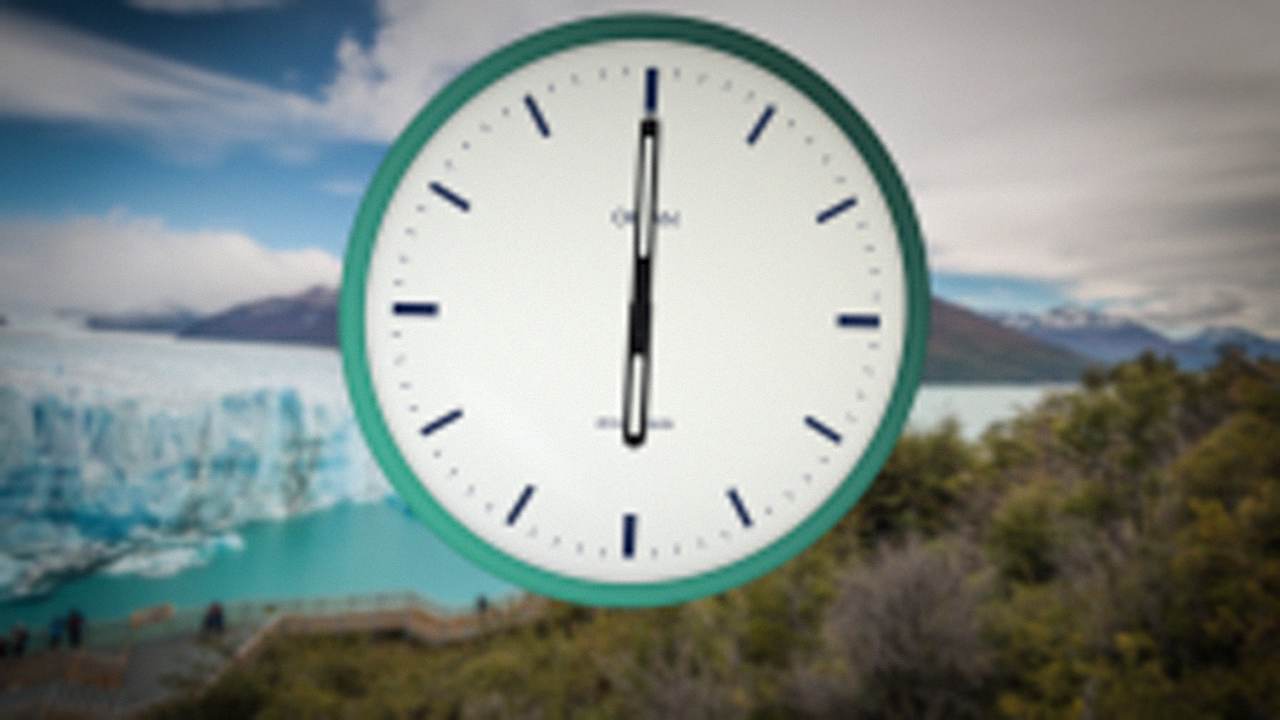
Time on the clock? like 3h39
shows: 6h00
